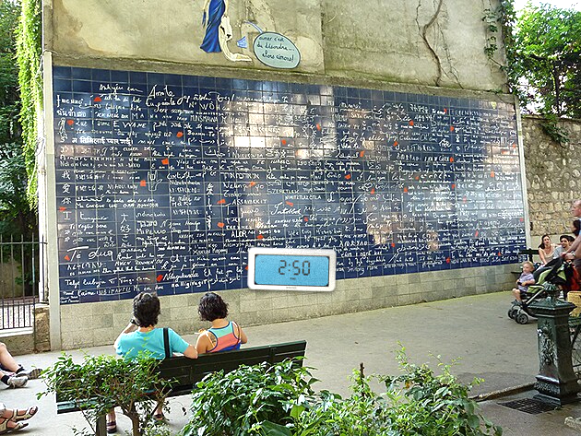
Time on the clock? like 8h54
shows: 2h50
